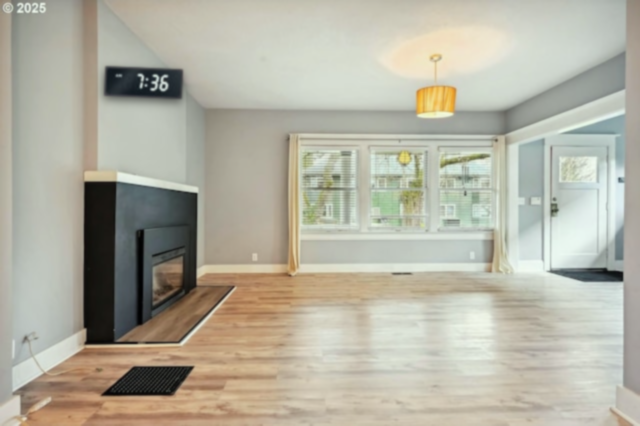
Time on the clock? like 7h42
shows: 7h36
